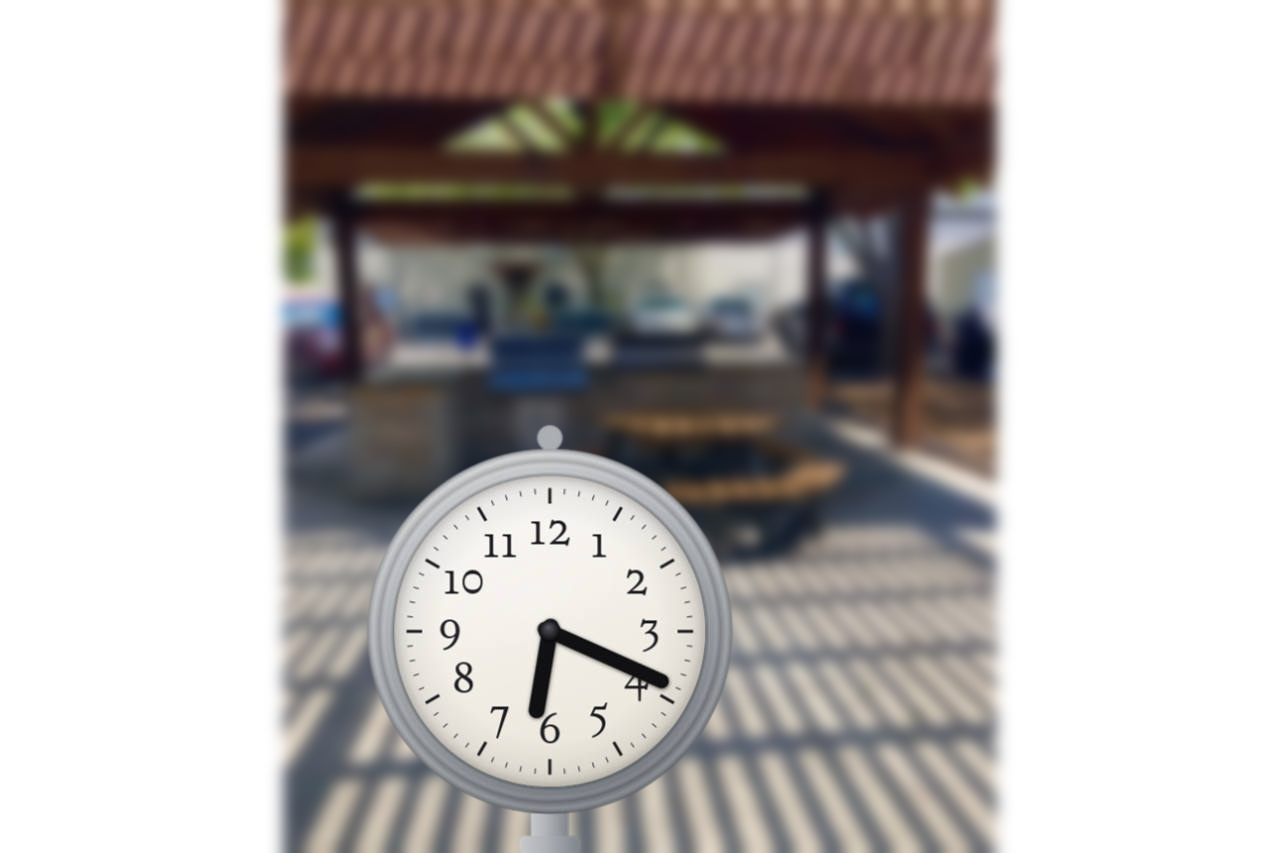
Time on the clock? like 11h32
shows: 6h19
